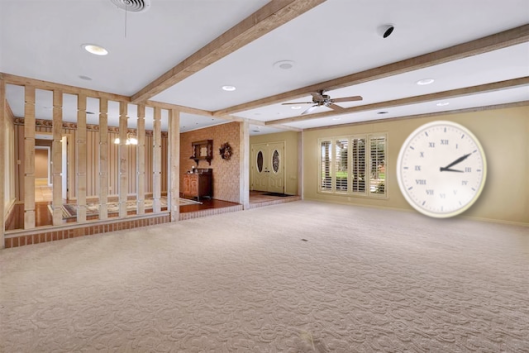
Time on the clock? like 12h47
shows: 3h10
